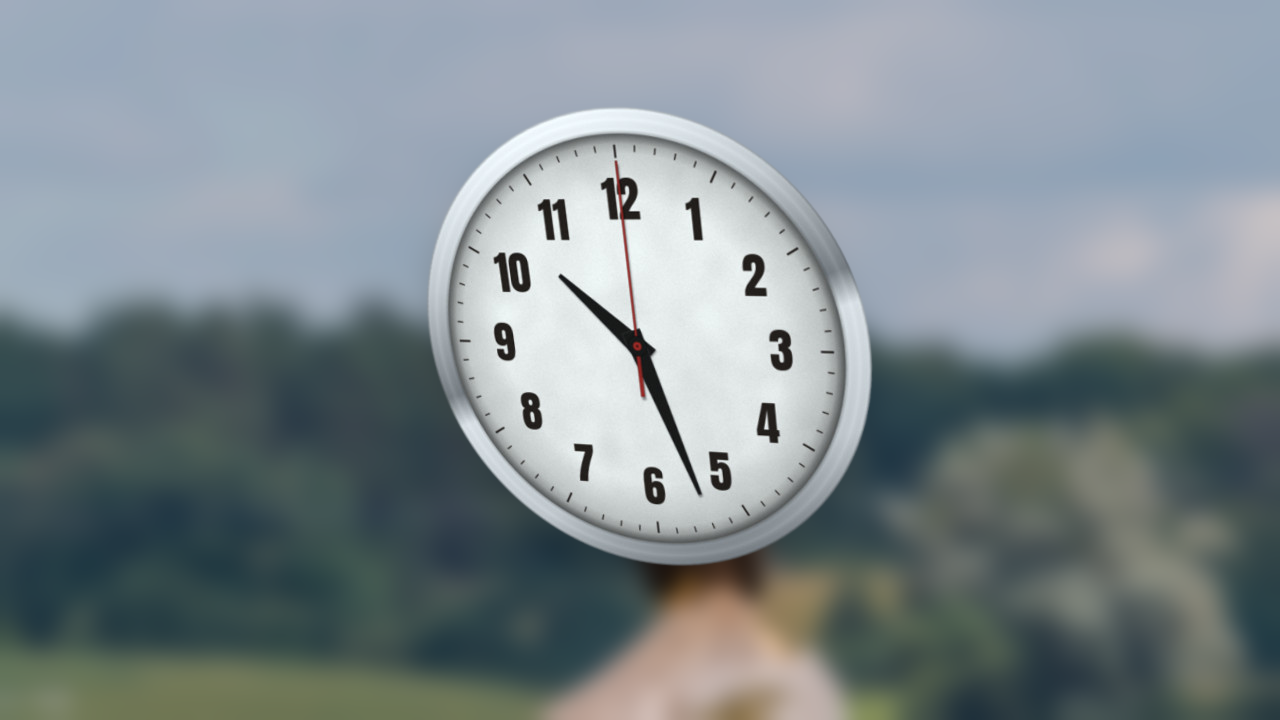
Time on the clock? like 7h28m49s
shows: 10h27m00s
